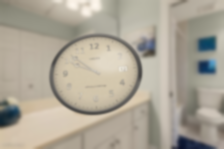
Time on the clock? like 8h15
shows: 9h52
